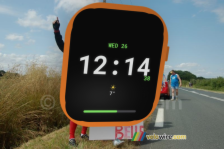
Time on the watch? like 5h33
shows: 12h14
